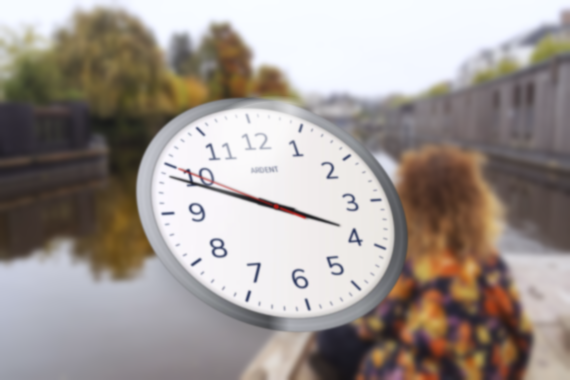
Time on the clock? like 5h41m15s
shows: 3h48m50s
